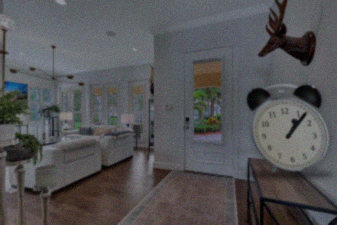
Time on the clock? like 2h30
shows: 1h07
